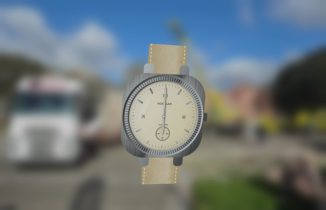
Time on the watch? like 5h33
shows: 6h00
